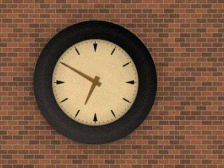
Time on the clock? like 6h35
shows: 6h50
